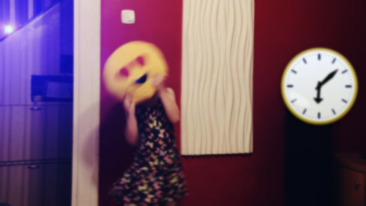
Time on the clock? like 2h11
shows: 6h08
